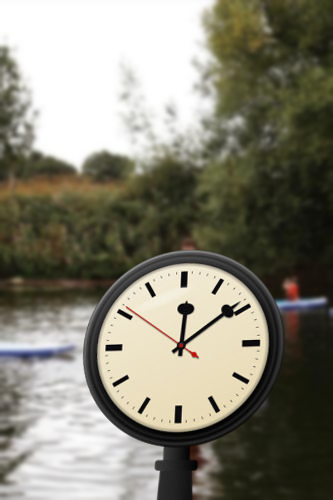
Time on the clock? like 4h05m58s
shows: 12h08m51s
